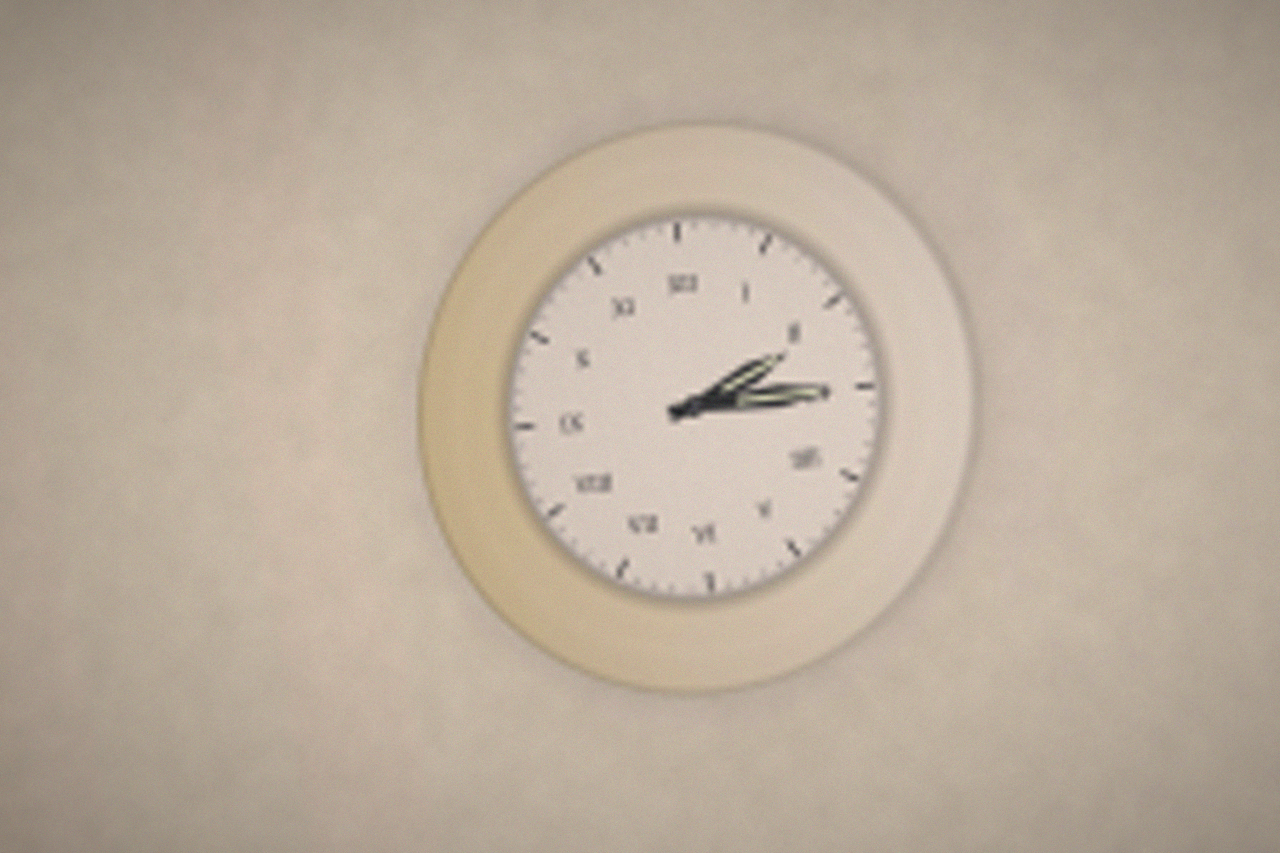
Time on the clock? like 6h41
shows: 2h15
